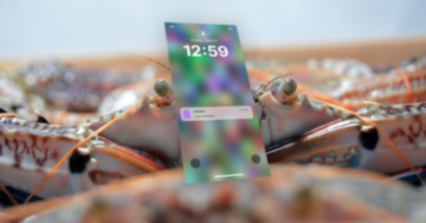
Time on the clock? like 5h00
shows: 12h59
